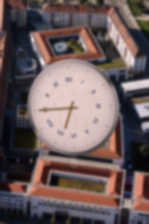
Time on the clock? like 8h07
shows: 6h45
